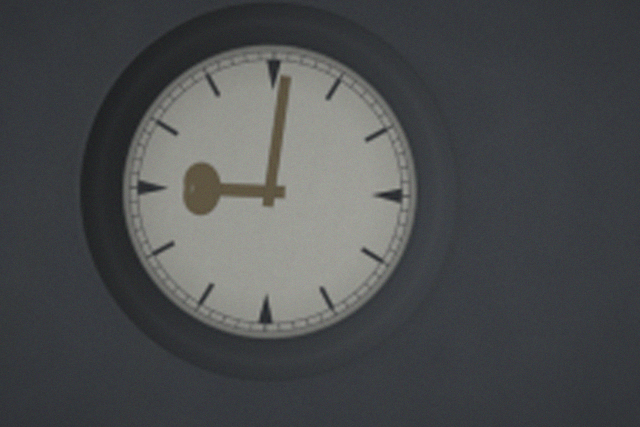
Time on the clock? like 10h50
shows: 9h01
